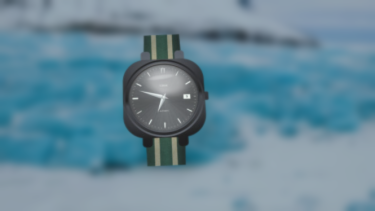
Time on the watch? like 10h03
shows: 6h48
